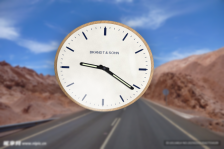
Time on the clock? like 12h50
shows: 9h21
